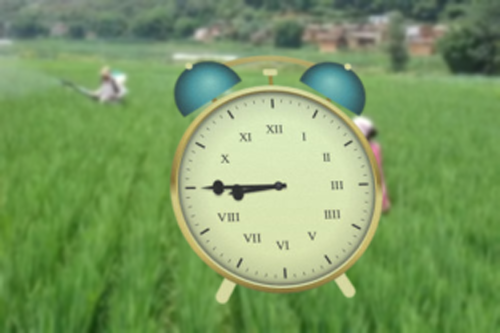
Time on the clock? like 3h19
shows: 8h45
